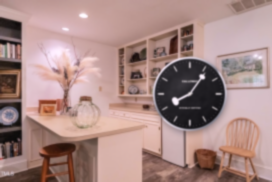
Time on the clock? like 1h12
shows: 8h06
